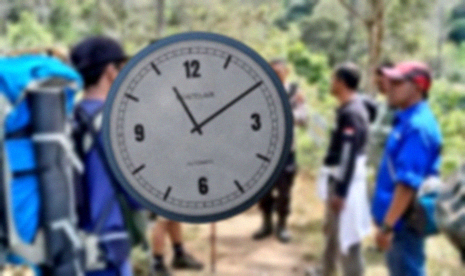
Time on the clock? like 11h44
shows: 11h10
